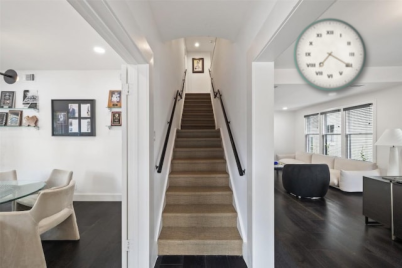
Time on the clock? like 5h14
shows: 7h20
